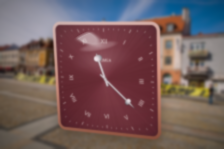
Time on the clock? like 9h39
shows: 11h22
